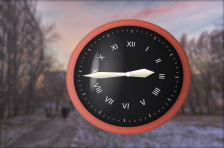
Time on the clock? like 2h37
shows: 2h44
